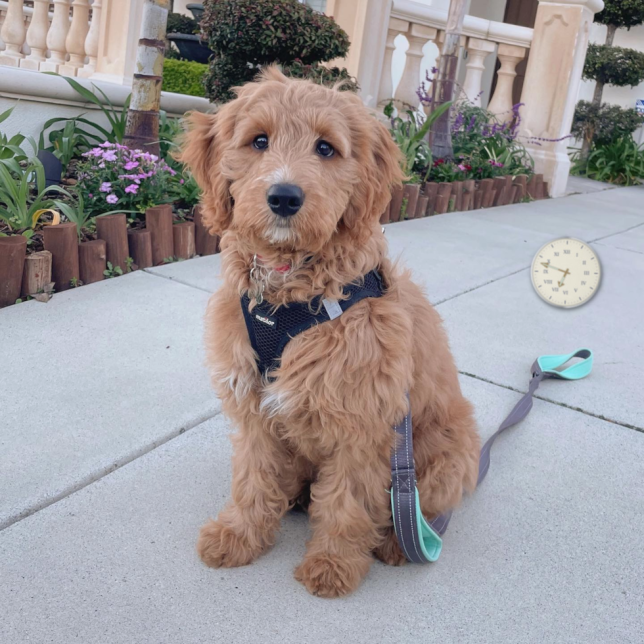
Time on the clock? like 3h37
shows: 6h48
